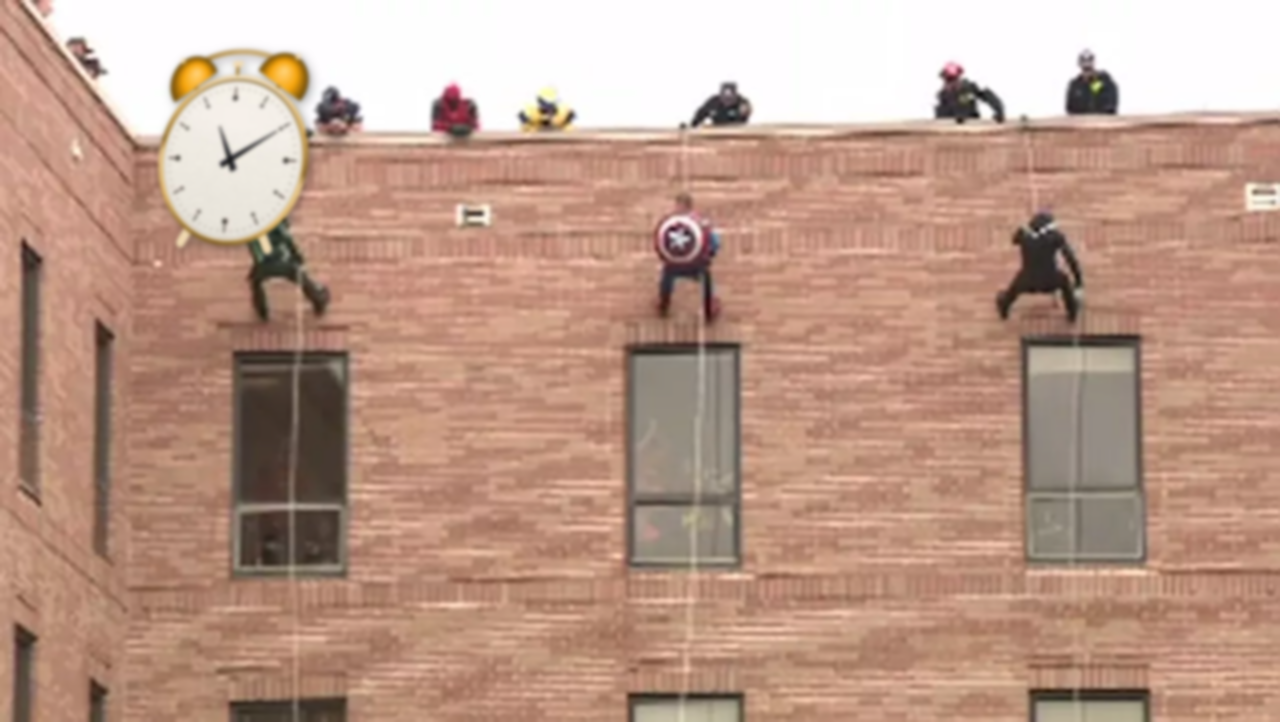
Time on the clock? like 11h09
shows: 11h10
